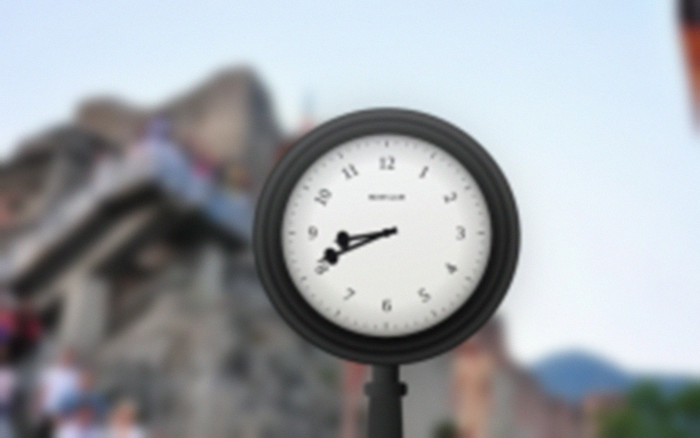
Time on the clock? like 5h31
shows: 8h41
